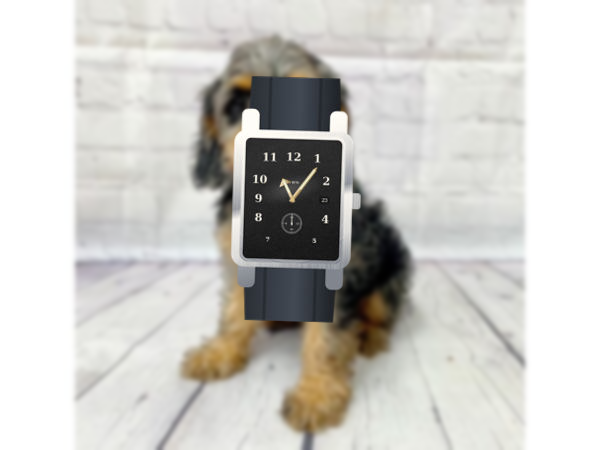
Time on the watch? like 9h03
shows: 11h06
